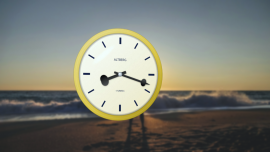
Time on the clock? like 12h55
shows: 8h18
